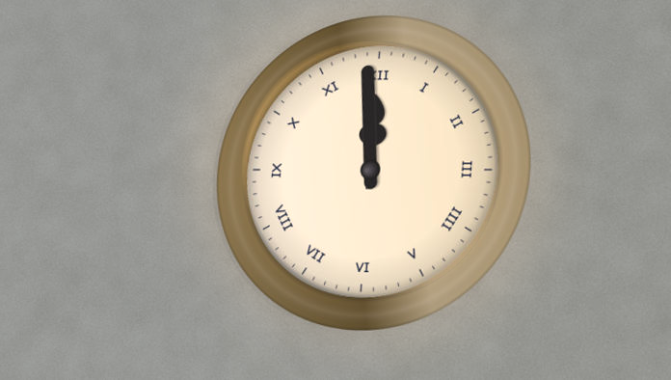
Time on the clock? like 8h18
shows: 11h59
